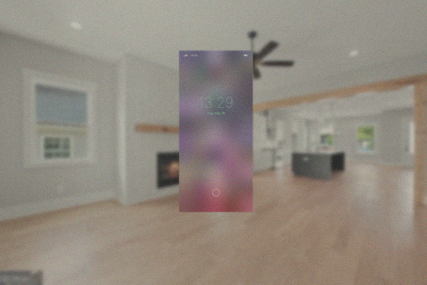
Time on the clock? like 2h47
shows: 13h29
